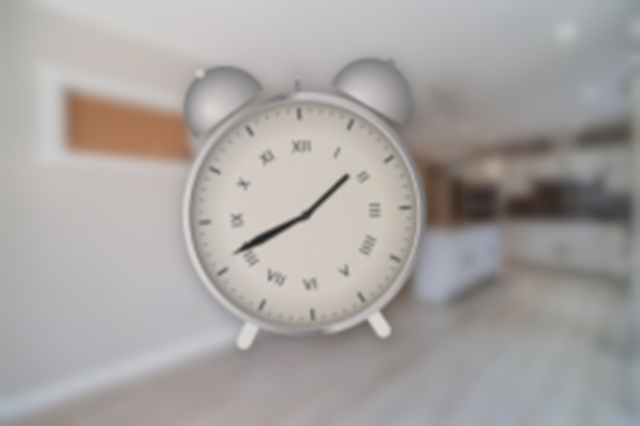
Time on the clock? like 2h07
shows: 1h41
